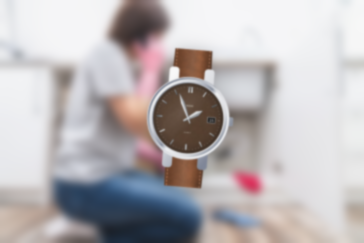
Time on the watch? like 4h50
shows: 1h56
